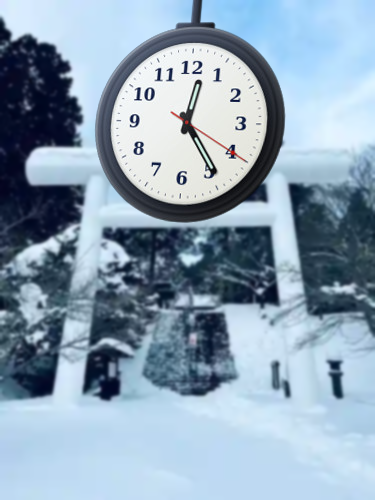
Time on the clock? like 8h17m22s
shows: 12h24m20s
